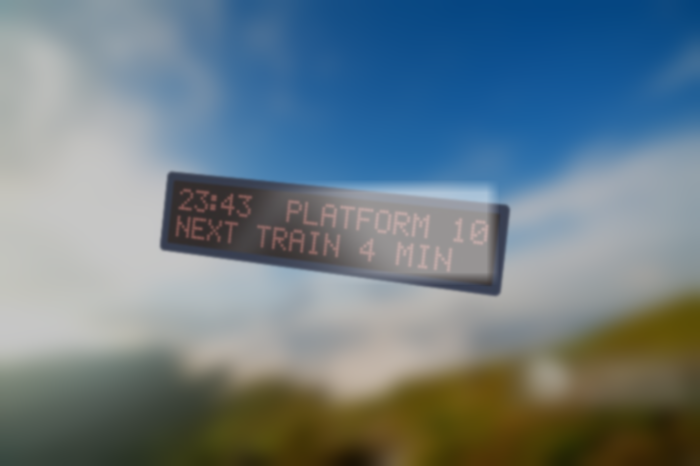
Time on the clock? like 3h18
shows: 23h43
